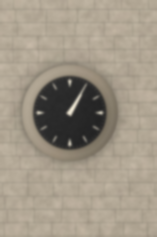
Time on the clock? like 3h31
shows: 1h05
